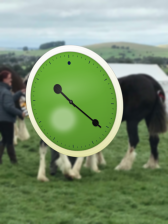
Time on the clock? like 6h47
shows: 10h21
